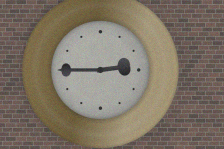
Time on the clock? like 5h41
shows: 2h45
